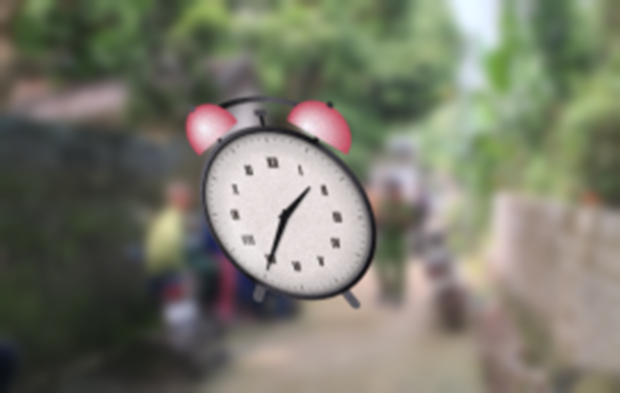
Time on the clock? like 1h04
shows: 1h35
